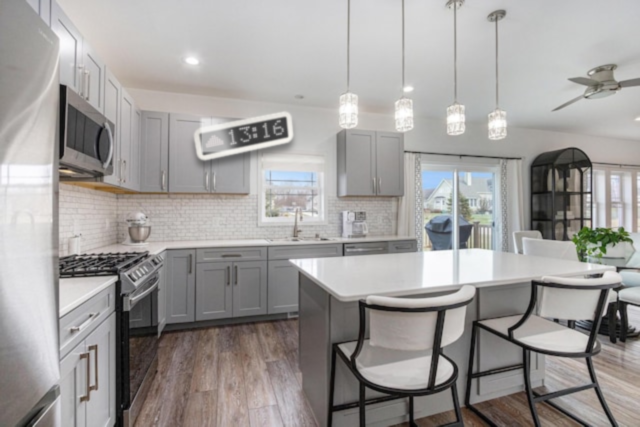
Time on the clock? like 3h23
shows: 13h16
